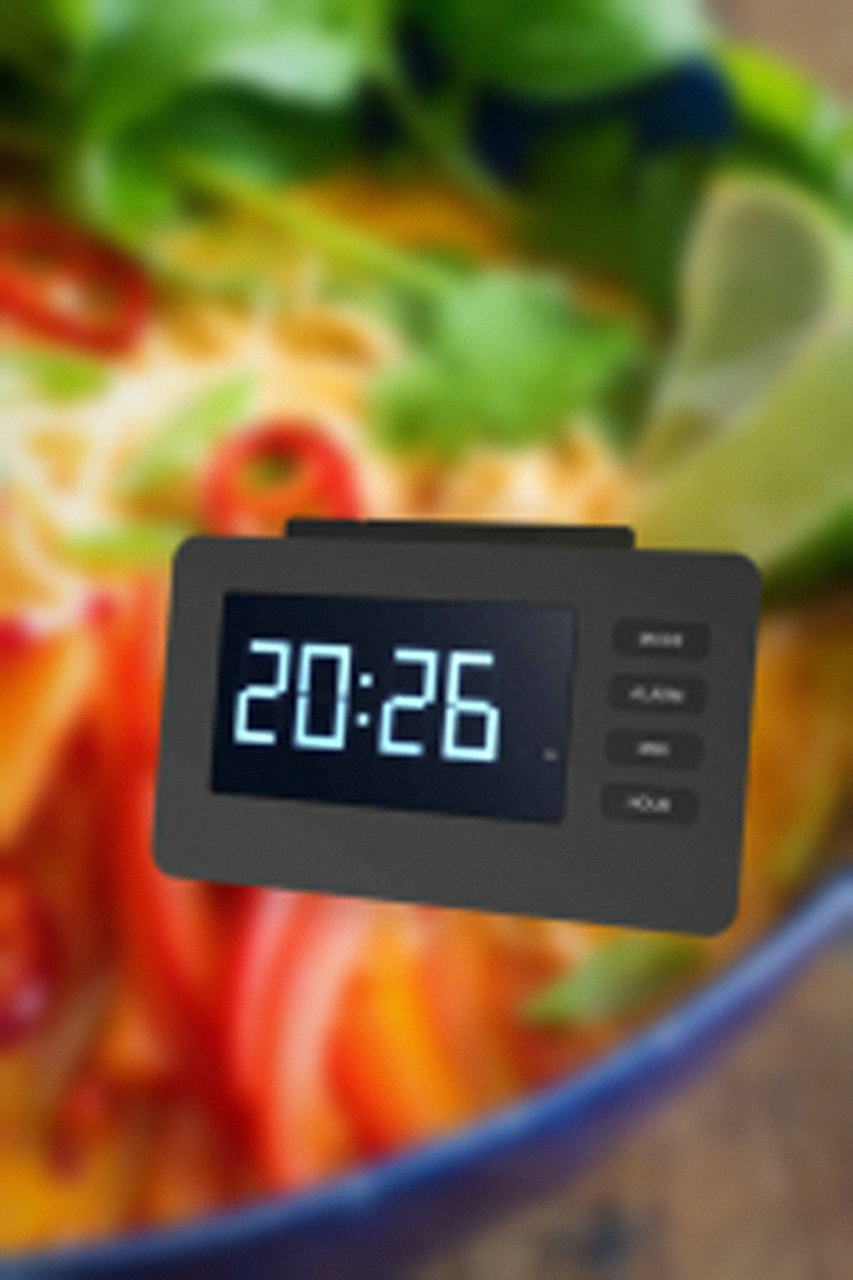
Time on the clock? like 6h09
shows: 20h26
